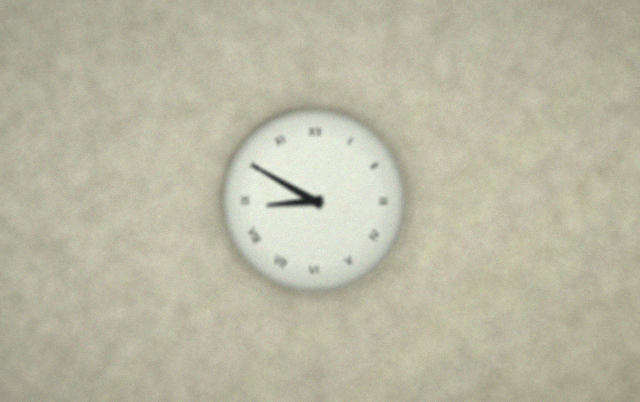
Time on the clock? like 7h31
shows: 8h50
